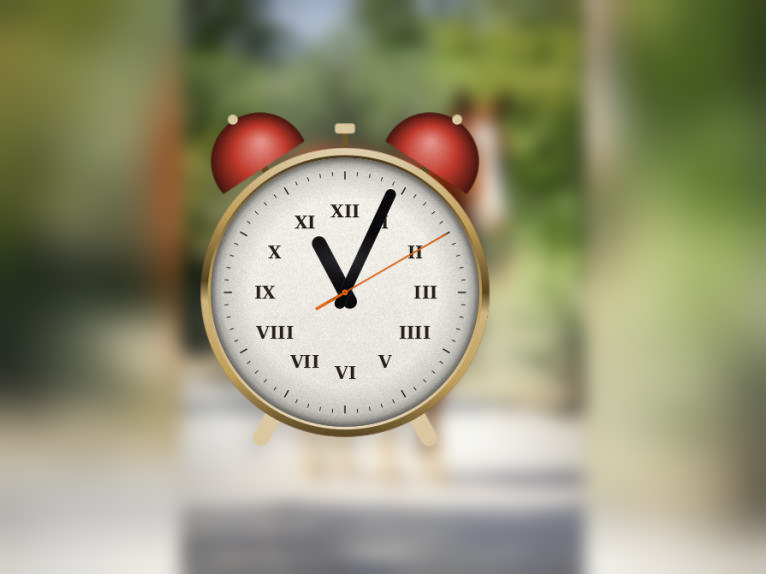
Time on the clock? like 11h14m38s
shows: 11h04m10s
